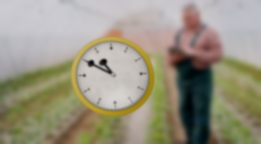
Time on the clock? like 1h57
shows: 10h50
